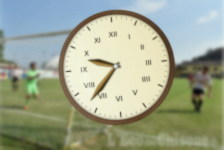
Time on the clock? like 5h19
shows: 9h37
